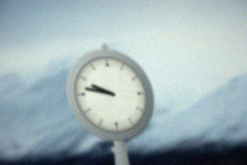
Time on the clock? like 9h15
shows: 9h47
